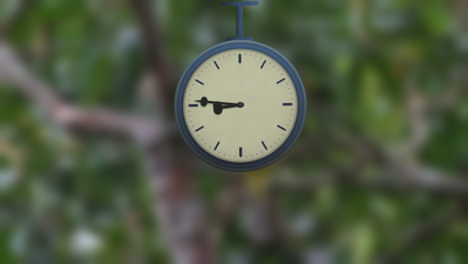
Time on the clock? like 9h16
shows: 8h46
